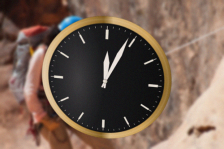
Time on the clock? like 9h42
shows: 12h04
